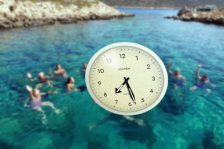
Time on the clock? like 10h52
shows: 7h28
